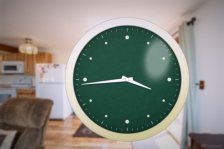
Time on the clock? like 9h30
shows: 3h44
